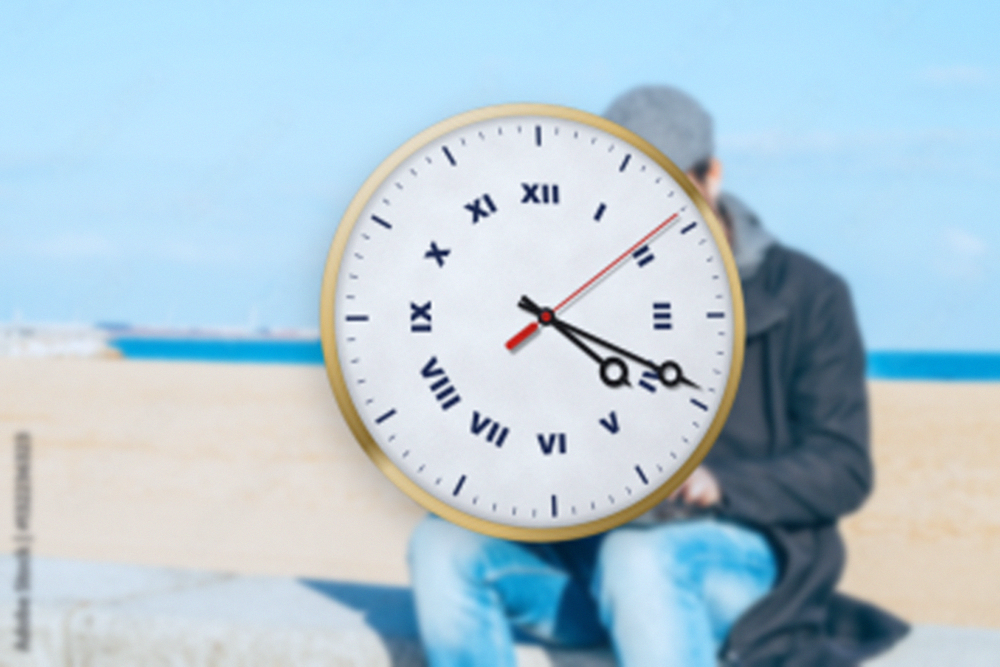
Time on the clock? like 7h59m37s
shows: 4h19m09s
